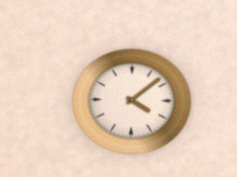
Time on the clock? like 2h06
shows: 4h08
